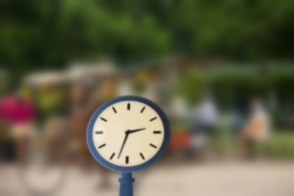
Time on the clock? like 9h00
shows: 2h33
